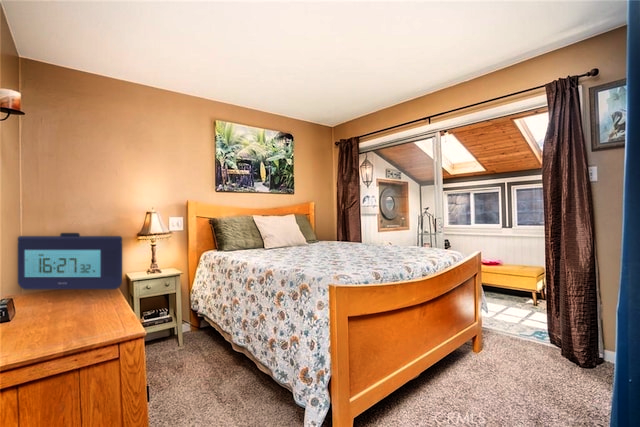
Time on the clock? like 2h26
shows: 16h27
